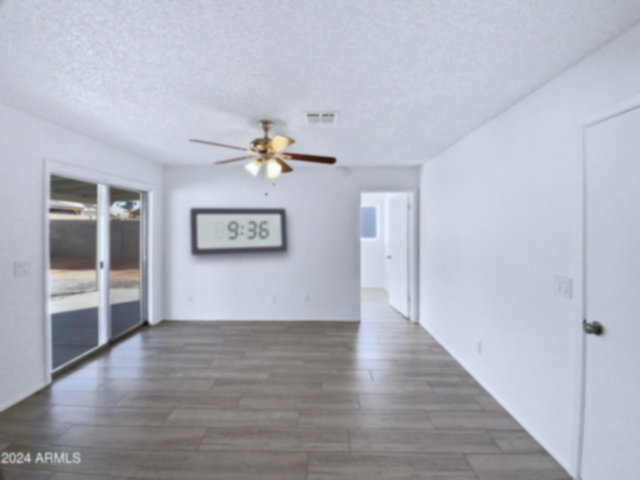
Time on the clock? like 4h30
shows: 9h36
